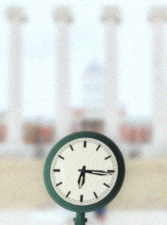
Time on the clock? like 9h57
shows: 6h16
